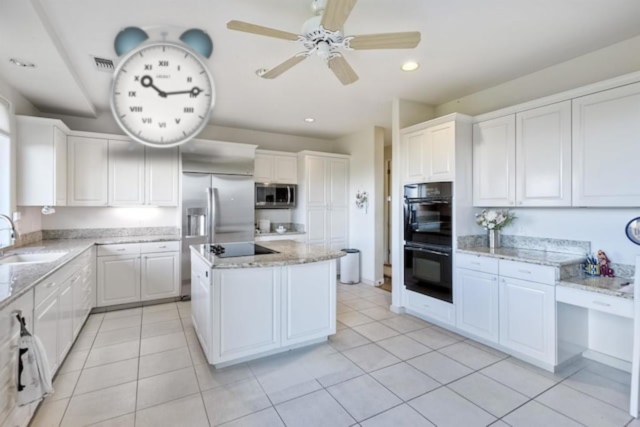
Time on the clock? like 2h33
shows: 10h14
